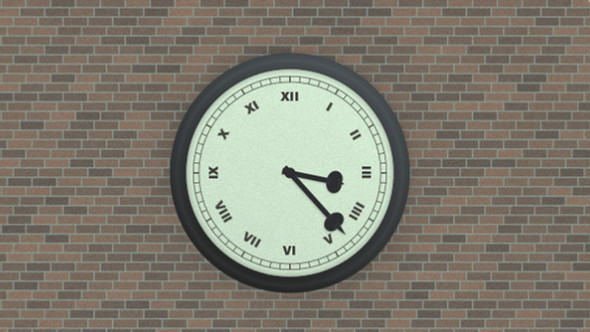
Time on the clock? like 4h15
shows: 3h23
